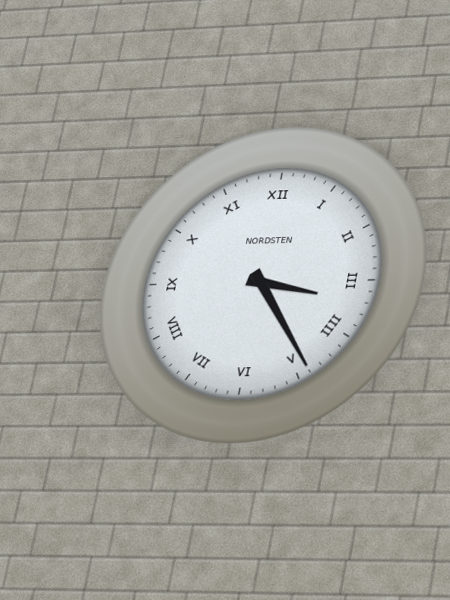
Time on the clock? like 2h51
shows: 3h24
